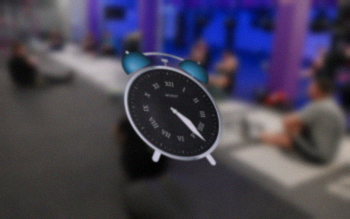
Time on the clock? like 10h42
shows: 4h23
